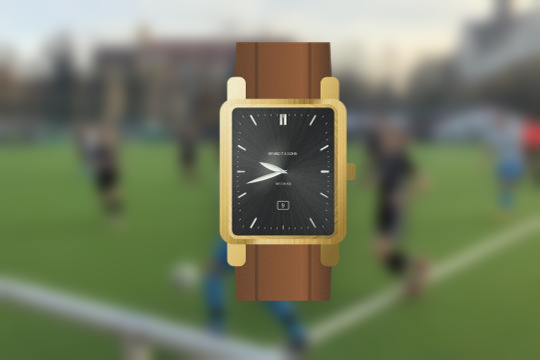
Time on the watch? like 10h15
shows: 9h42
